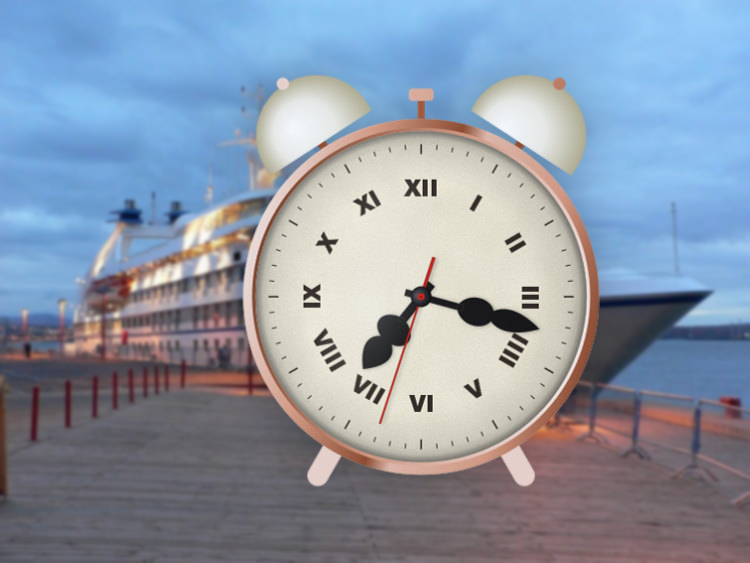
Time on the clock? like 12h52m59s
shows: 7h17m33s
